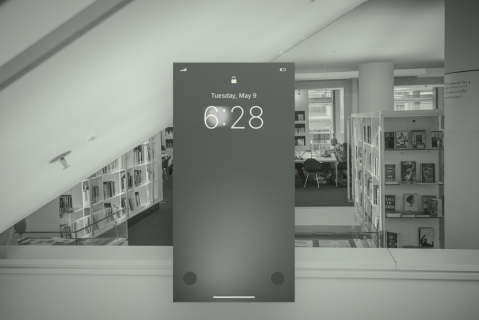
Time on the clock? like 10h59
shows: 6h28
